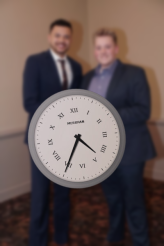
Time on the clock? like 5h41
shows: 4h35
